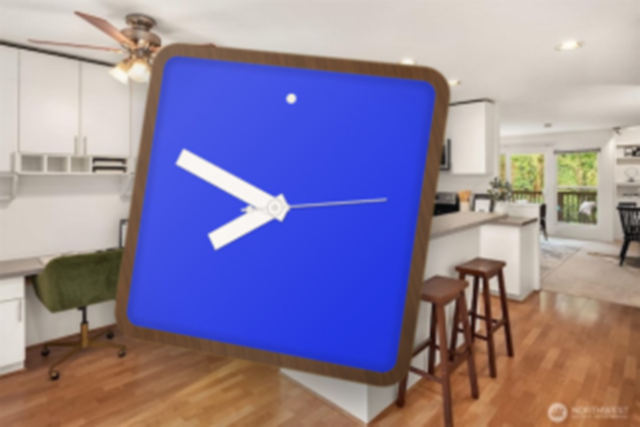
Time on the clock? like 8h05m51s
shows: 7h48m13s
